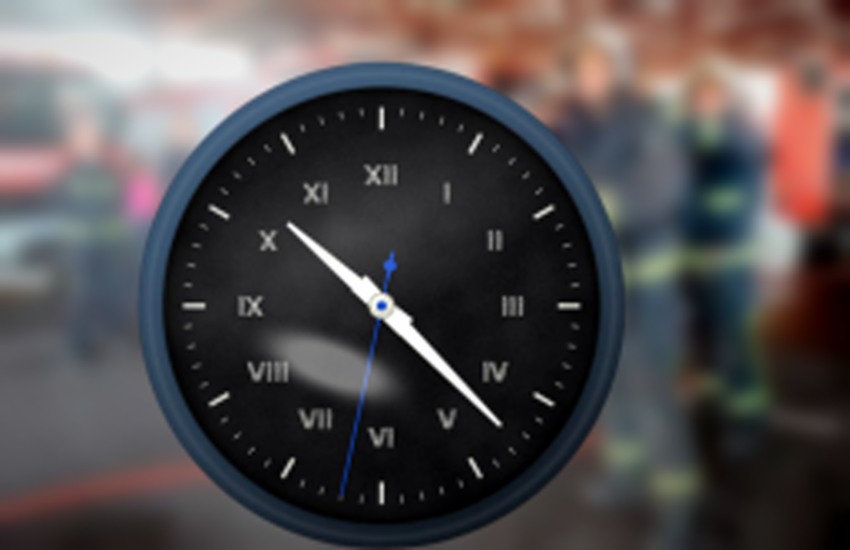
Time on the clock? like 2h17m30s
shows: 10h22m32s
